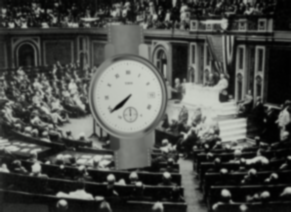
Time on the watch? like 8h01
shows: 7h39
